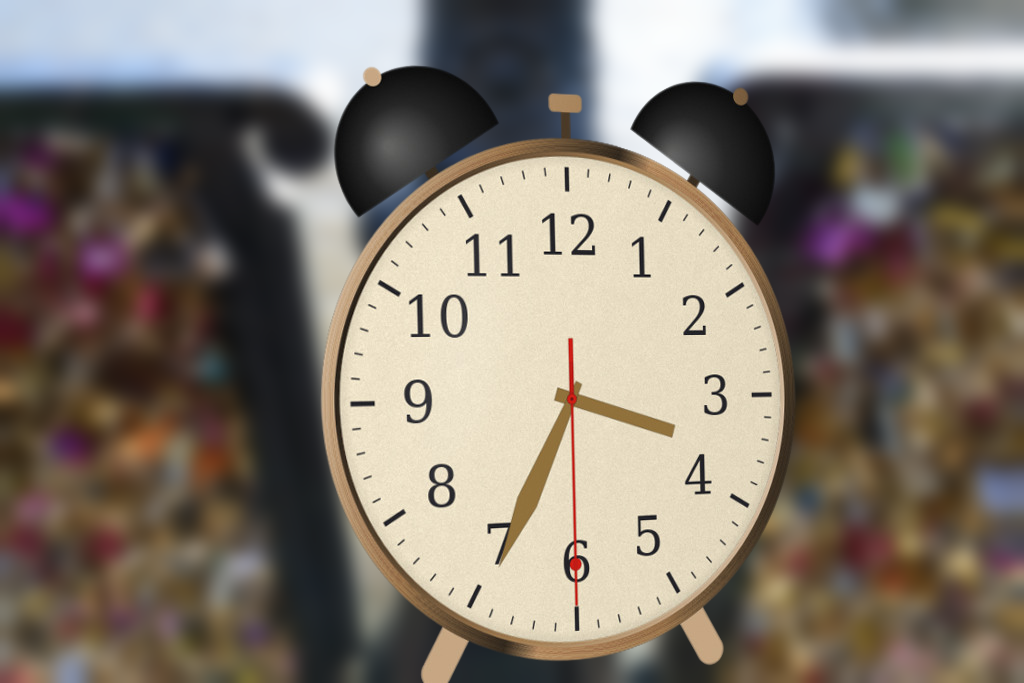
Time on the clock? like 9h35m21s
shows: 3h34m30s
